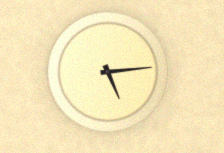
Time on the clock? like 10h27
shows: 5h14
